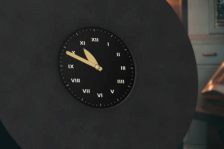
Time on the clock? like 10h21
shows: 10h49
